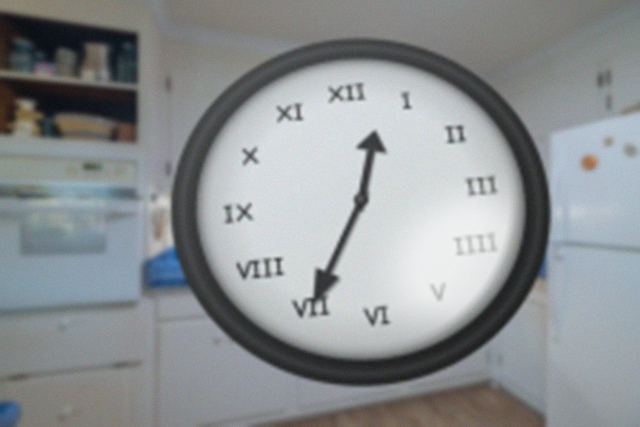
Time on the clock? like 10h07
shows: 12h35
